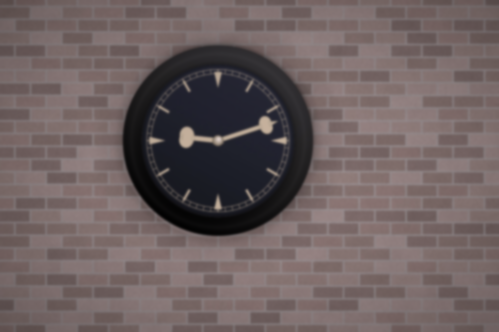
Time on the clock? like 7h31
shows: 9h12
